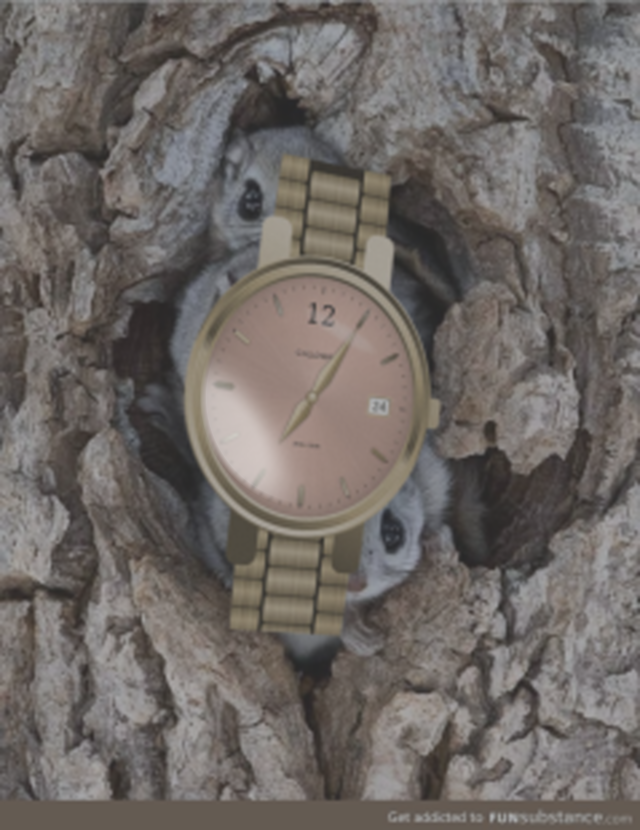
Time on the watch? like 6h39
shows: 7h05
